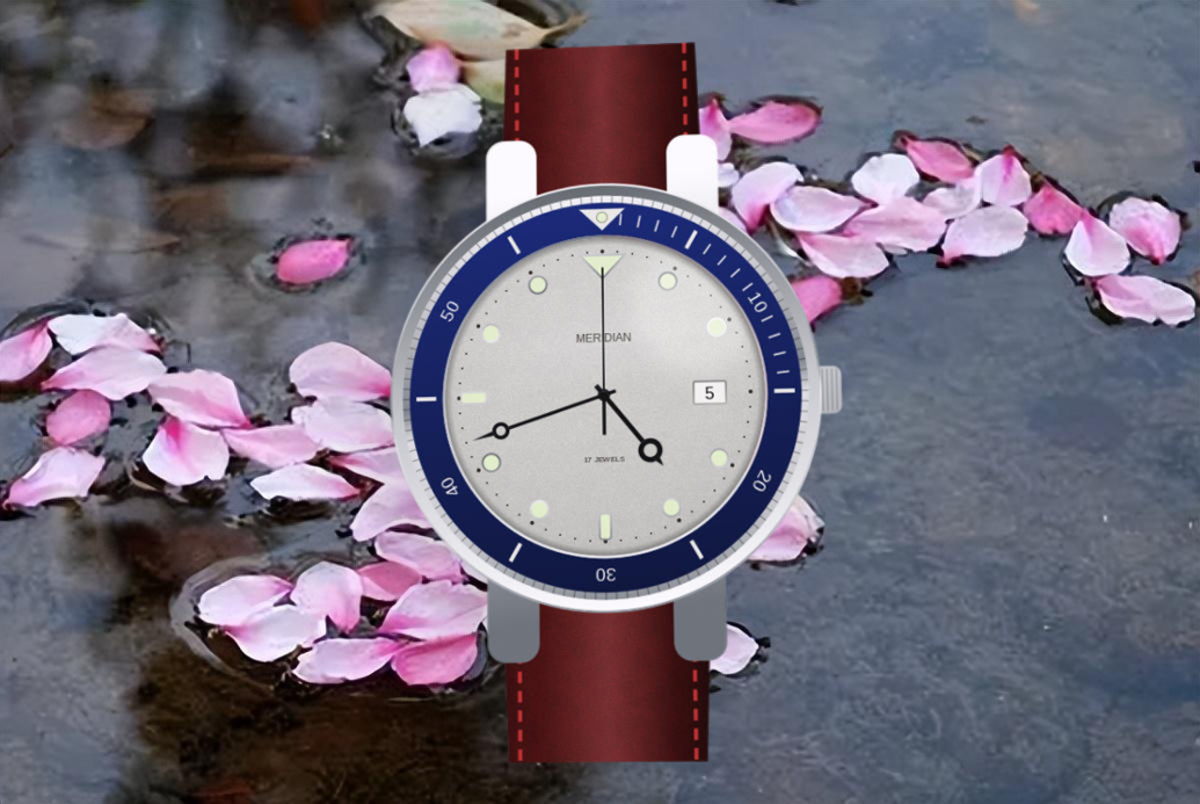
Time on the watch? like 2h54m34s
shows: 4h42m00s
